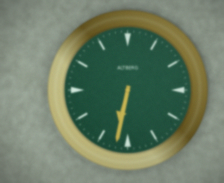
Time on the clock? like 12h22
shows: 6h32
